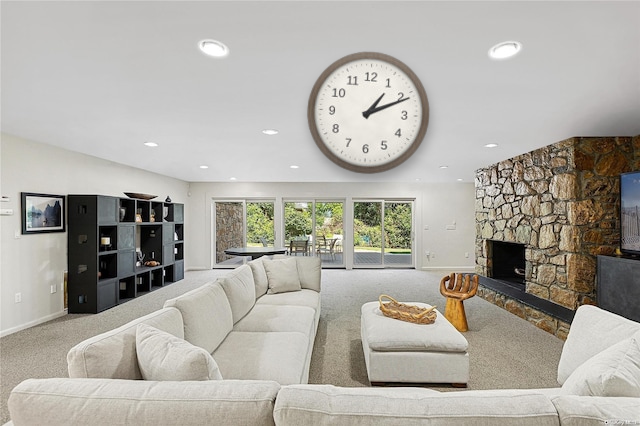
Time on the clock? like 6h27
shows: 1h11
